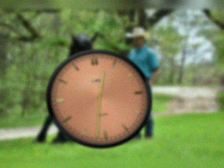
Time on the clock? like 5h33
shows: 12h32
